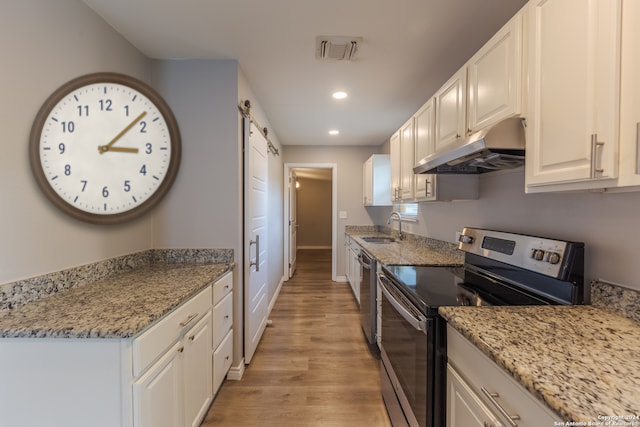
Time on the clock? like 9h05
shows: 3h08
